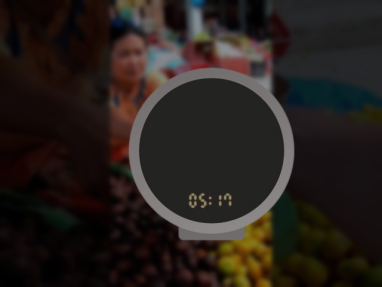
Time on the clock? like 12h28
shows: 5h17
